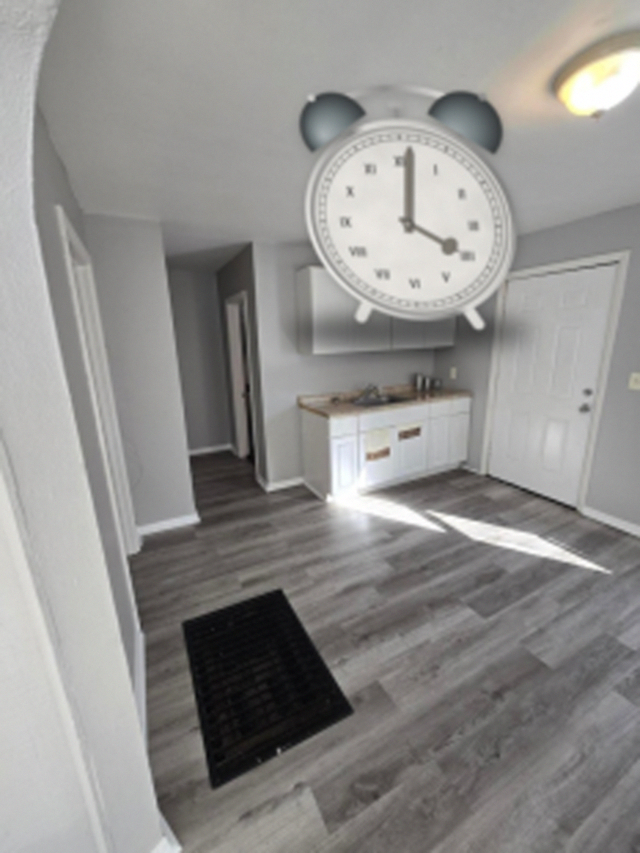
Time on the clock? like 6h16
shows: 4h01
